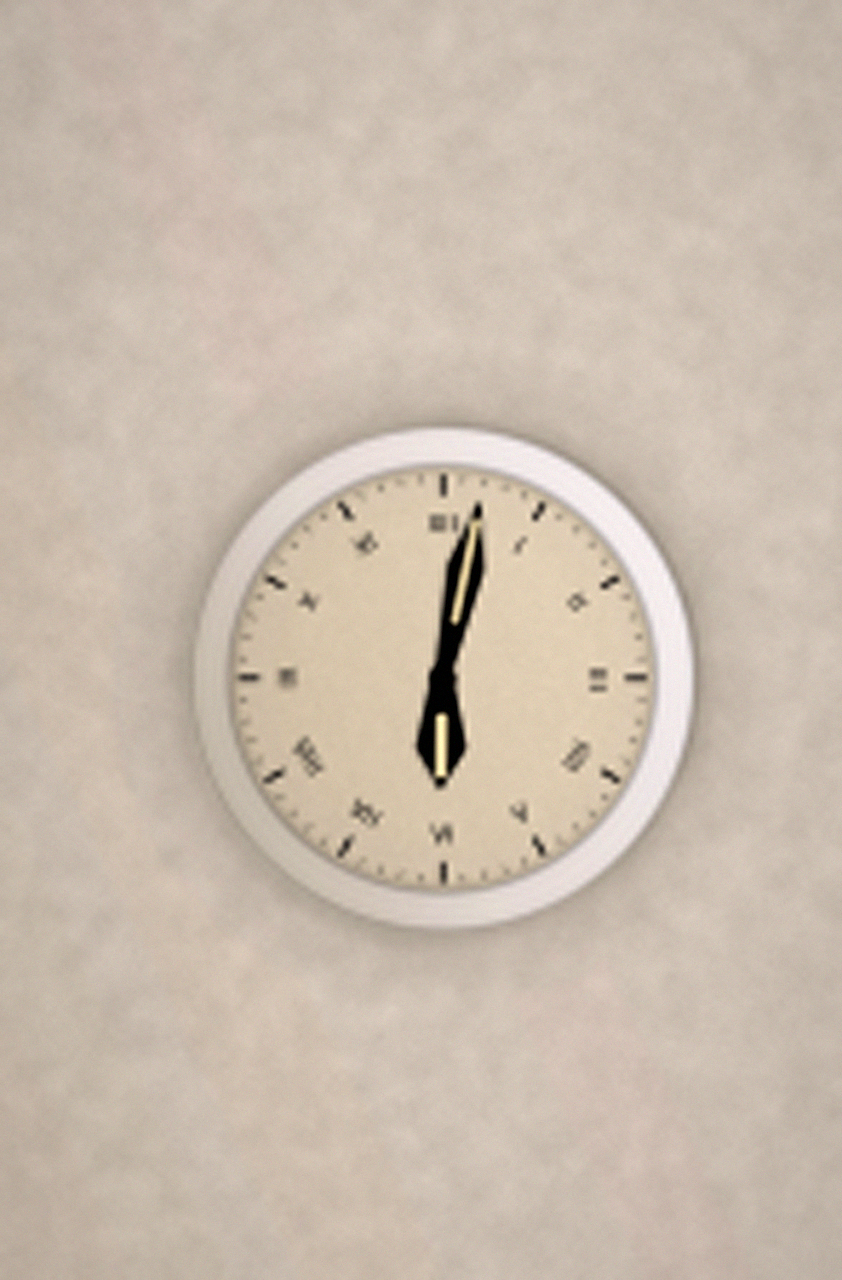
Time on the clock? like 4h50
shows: 6h02
